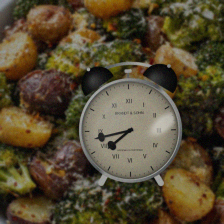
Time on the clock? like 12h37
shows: 7h43
